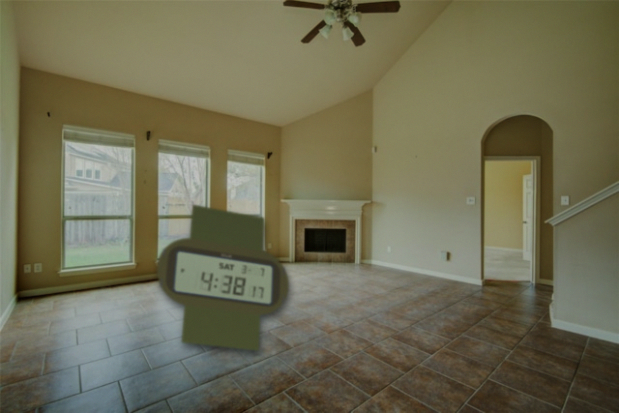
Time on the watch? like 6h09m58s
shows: 4h38m17s
